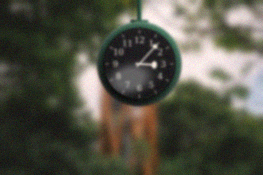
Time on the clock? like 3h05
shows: 3h07
